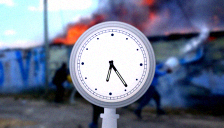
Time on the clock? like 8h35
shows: 6h24
